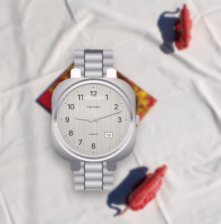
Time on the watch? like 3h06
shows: 9h12
